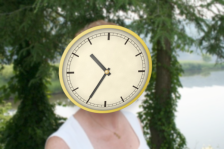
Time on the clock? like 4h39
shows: 10h35
